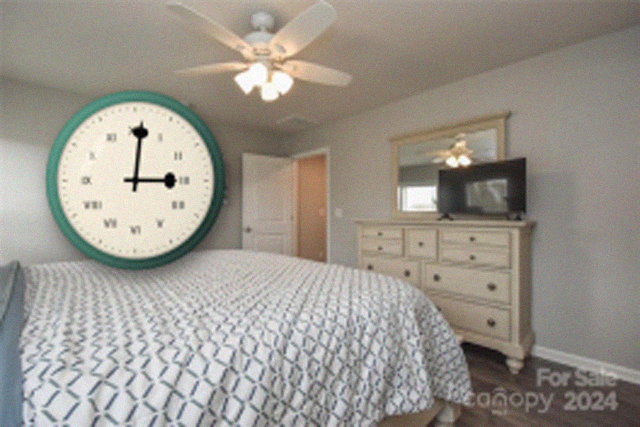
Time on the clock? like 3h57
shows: 3h01
